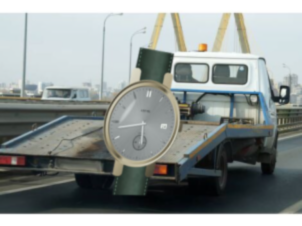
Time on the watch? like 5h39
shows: 5h43
